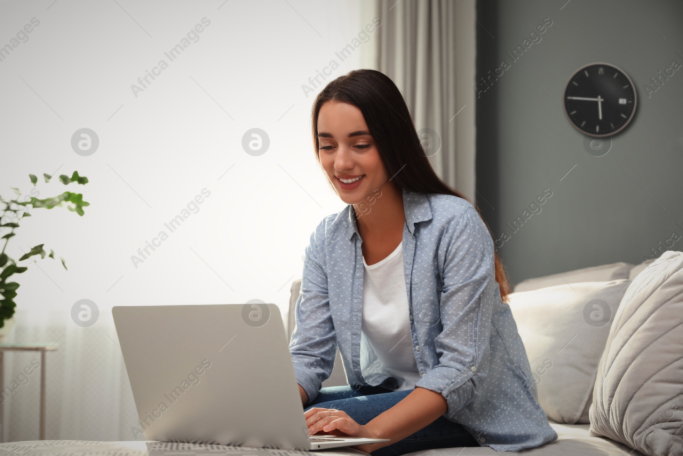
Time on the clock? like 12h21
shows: 5h45
